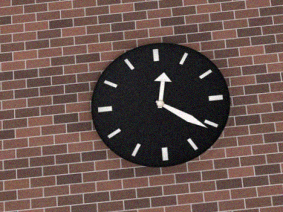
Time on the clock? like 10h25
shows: 12h21
